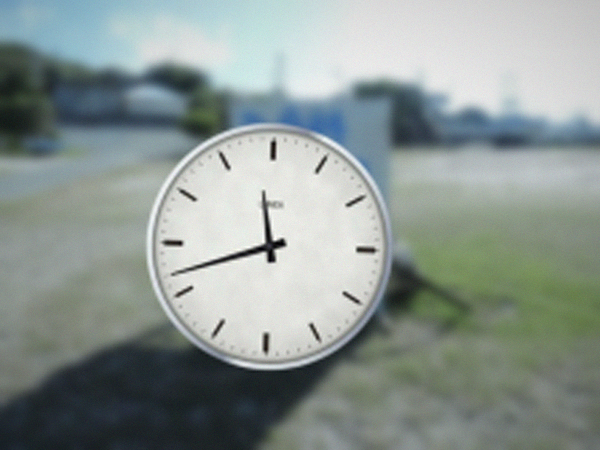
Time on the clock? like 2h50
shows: 11h42
